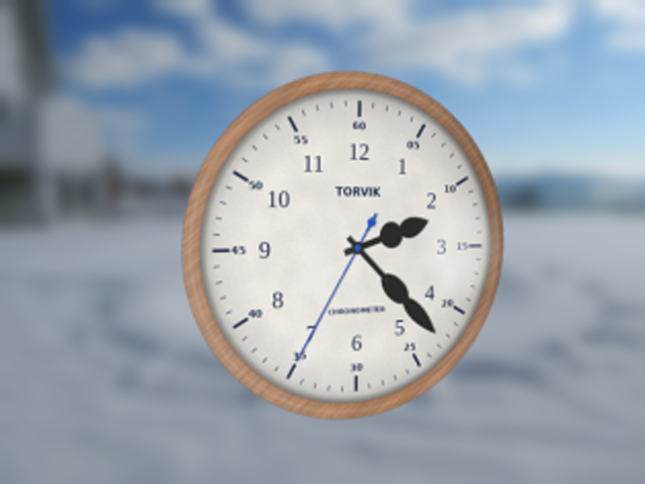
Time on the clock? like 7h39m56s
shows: 2h22m35s
